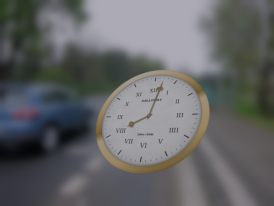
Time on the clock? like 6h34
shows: 8h02
